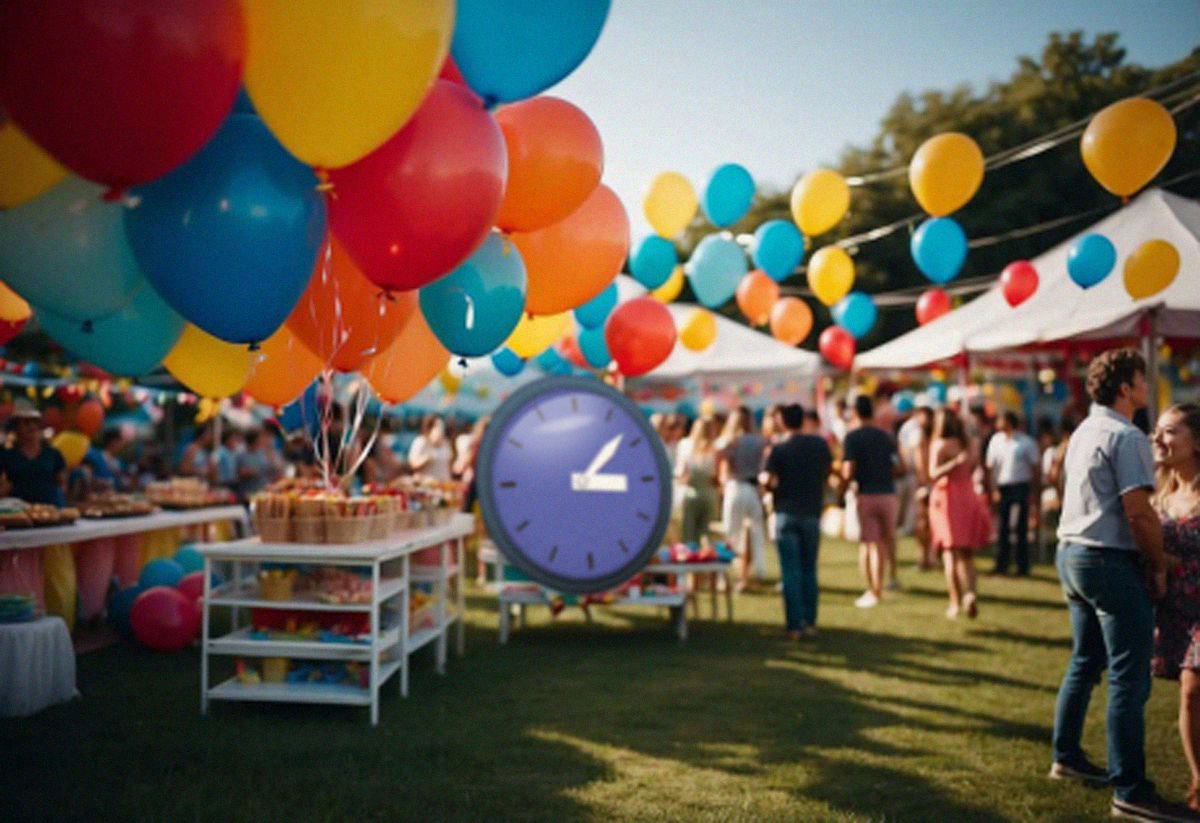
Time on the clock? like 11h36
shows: 3h08
